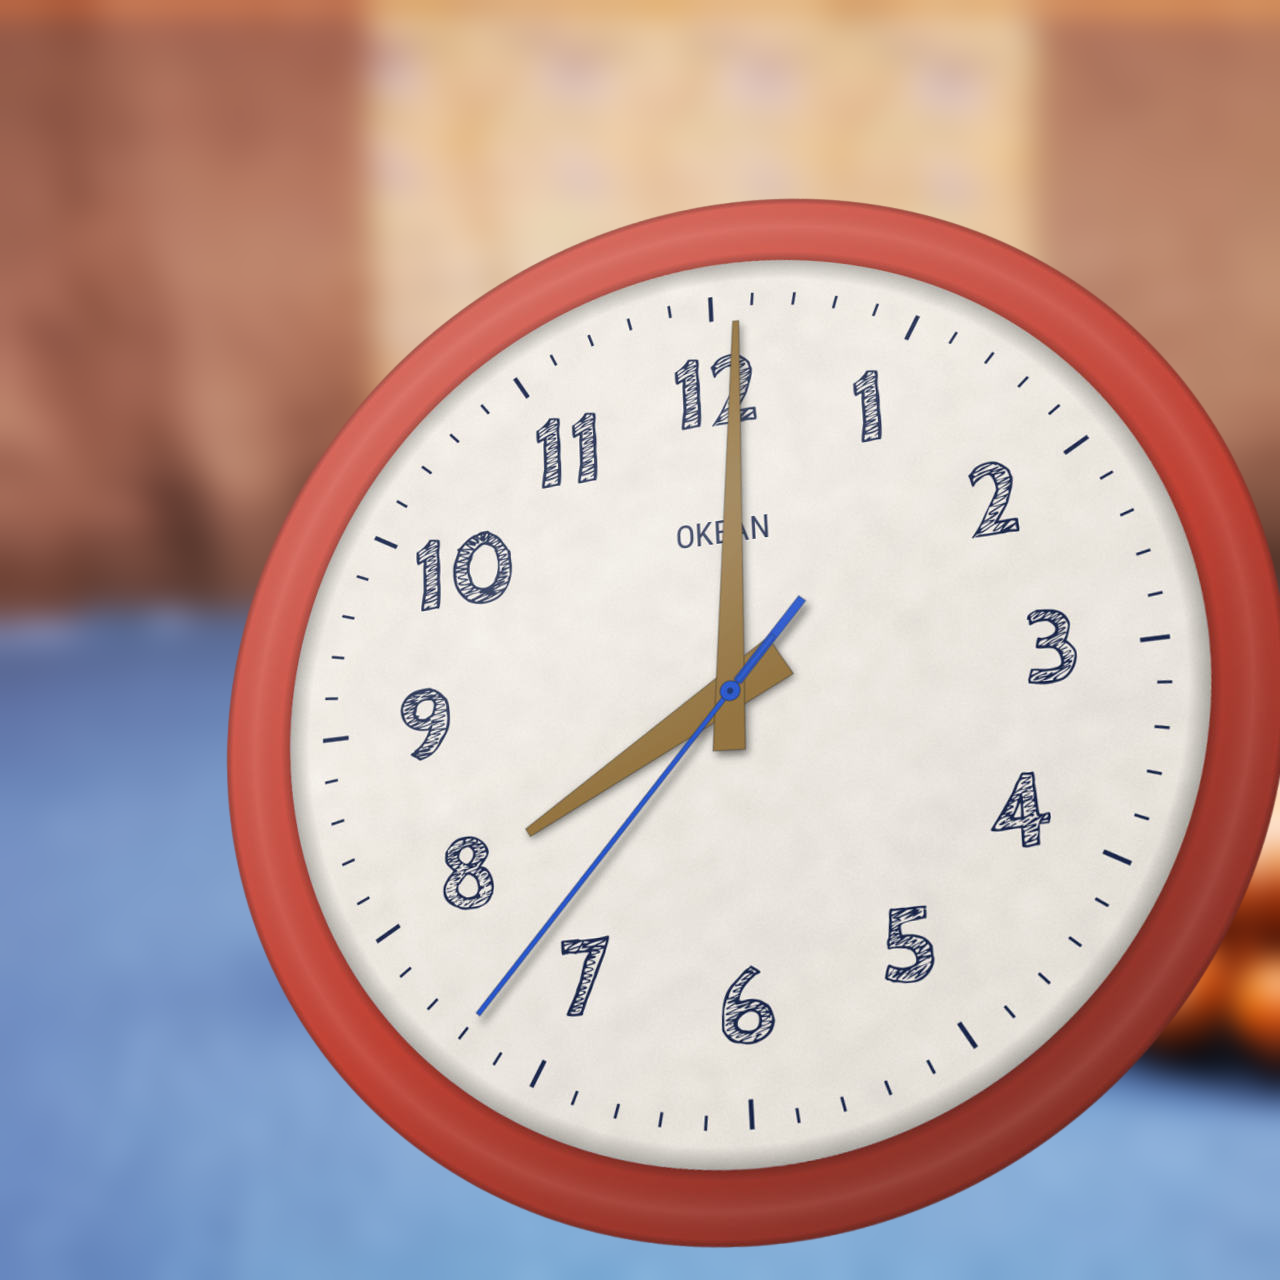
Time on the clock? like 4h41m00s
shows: 8h00m37s
